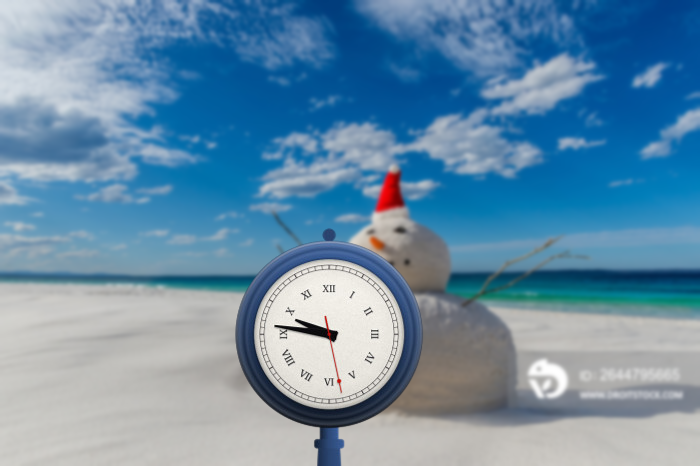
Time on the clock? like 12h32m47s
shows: 9h46m28s
